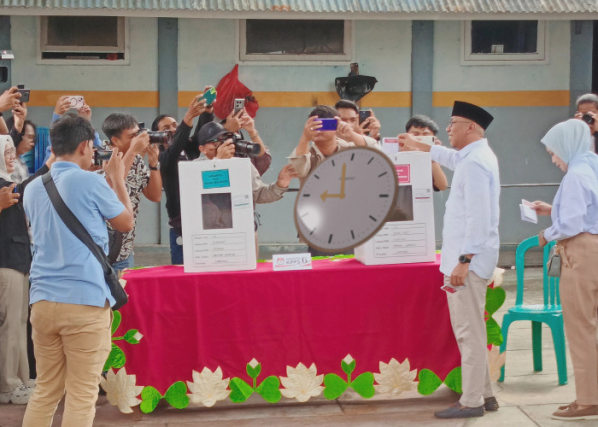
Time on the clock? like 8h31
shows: 8h58
